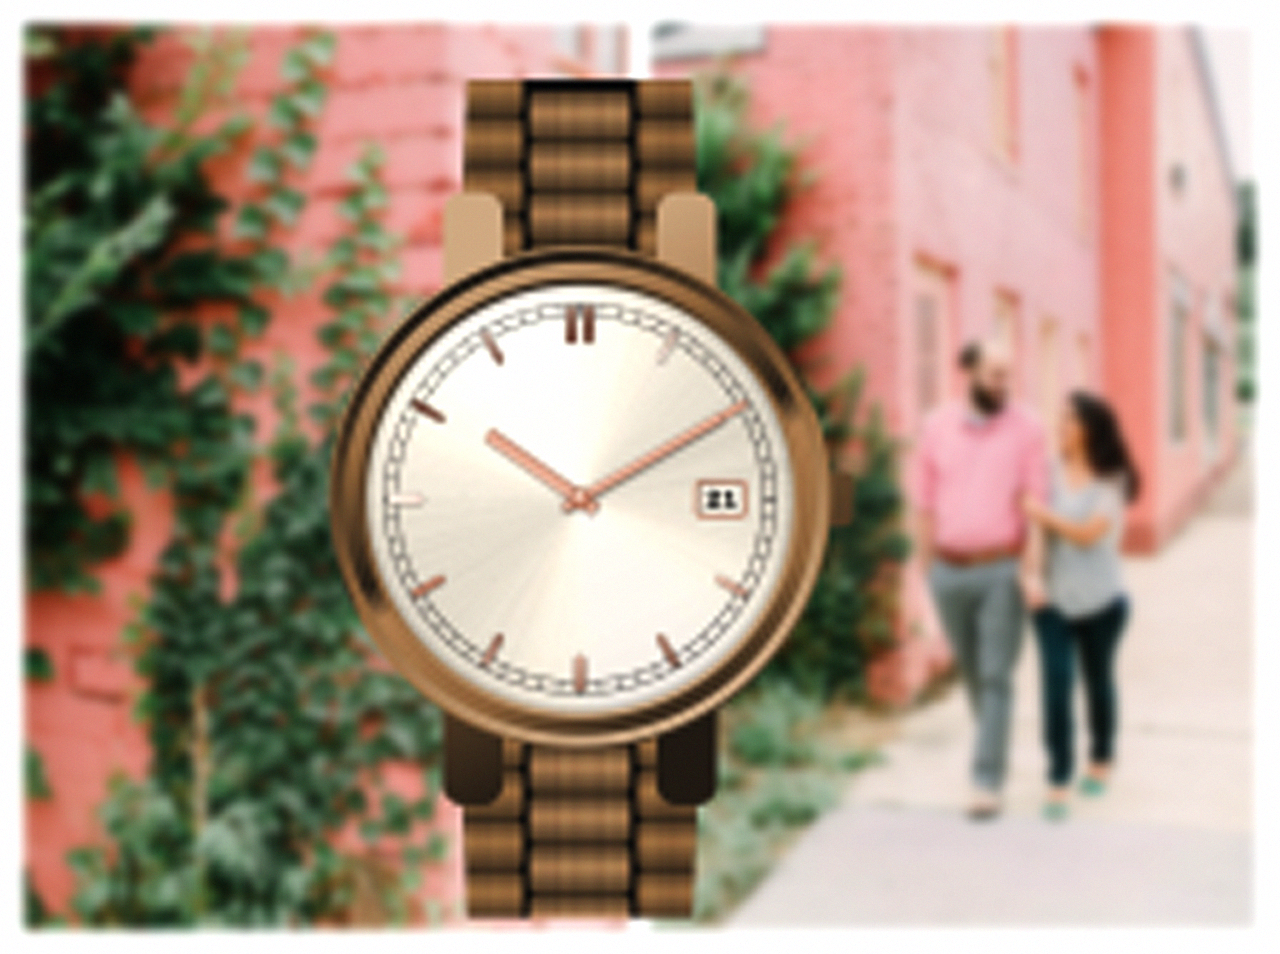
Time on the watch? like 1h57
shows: 10h10
